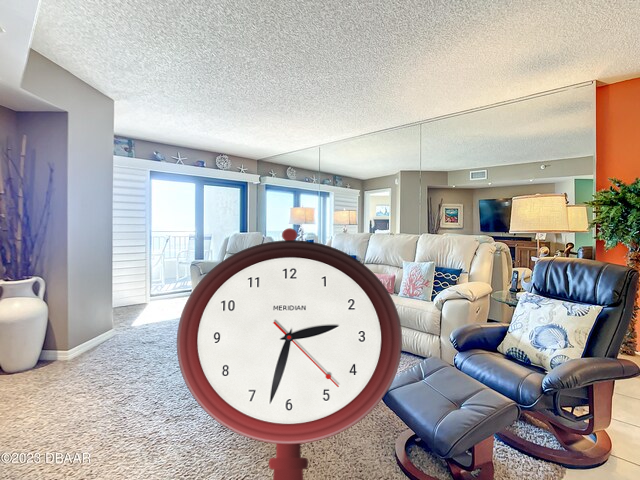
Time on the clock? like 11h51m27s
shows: 2h32m23s
